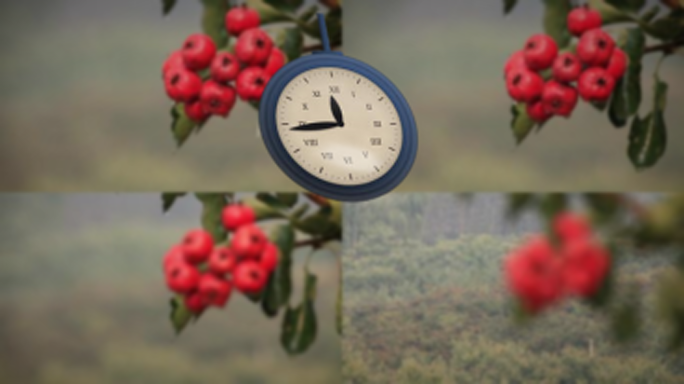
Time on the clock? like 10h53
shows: 11h44
